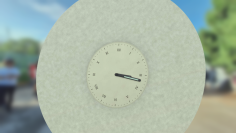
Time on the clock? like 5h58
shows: 3h17
